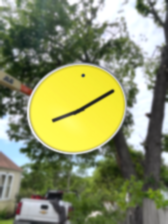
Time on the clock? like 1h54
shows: 8h09
